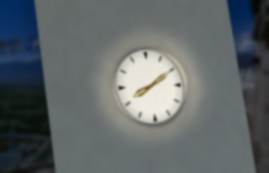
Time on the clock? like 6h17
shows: 8h10
